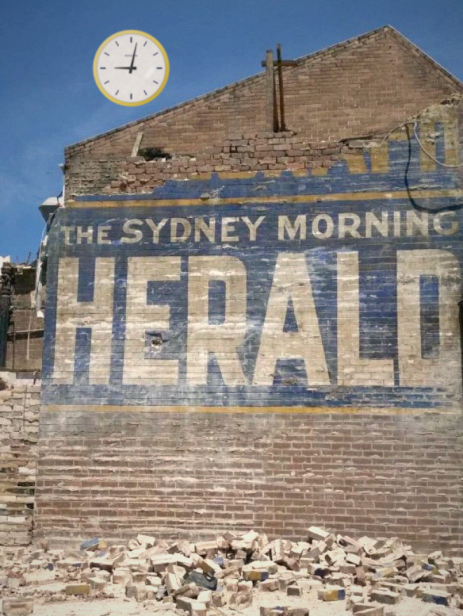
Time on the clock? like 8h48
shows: 9h02
